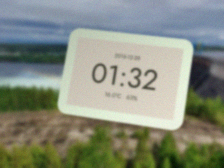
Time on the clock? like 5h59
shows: 1h32
